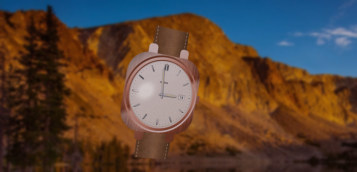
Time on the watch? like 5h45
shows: 2h59
